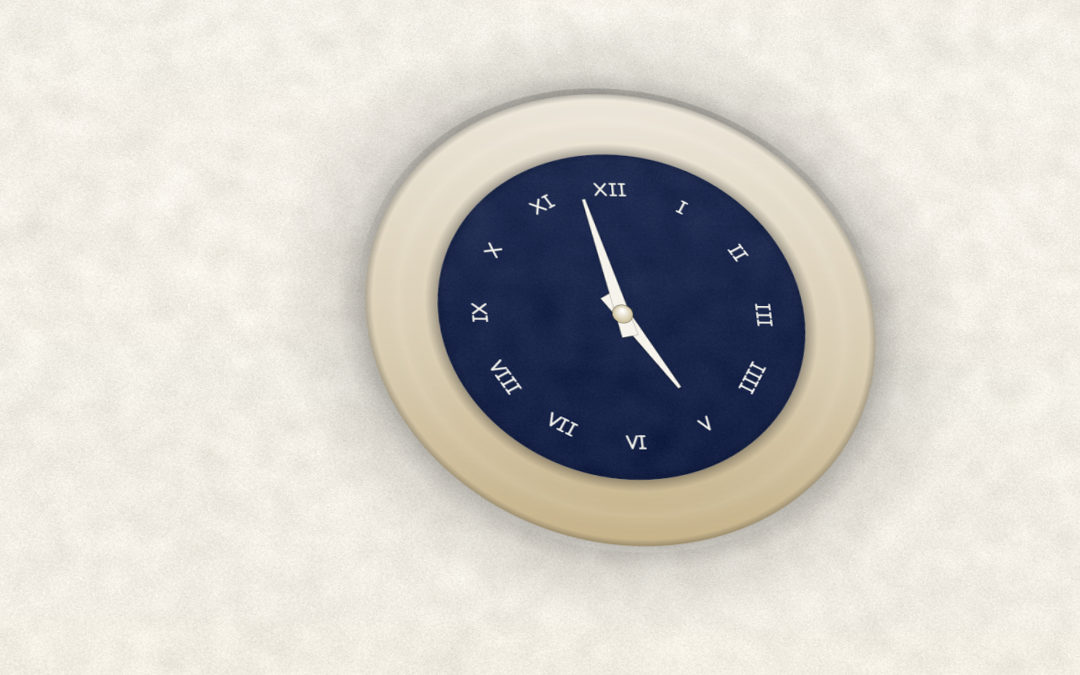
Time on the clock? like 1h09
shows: 4h58
